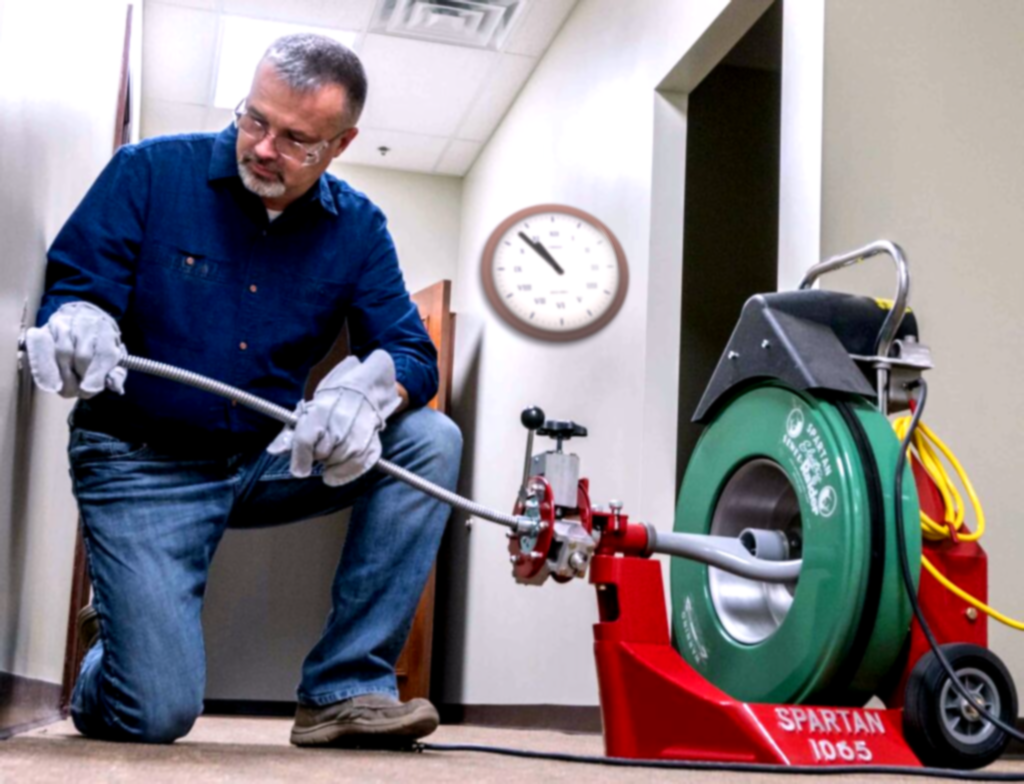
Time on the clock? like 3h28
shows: 10h53
